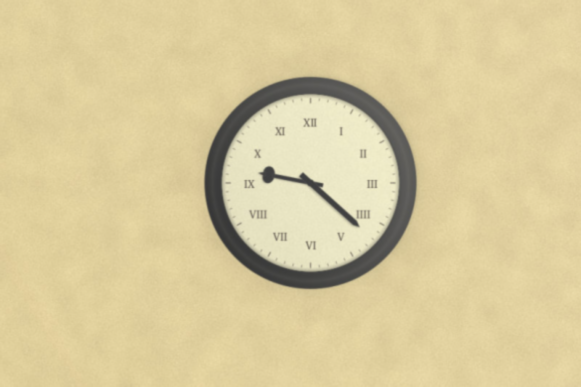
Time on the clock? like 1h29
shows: 9h22
